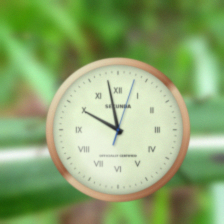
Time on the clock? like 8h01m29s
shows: 9h58m03s
